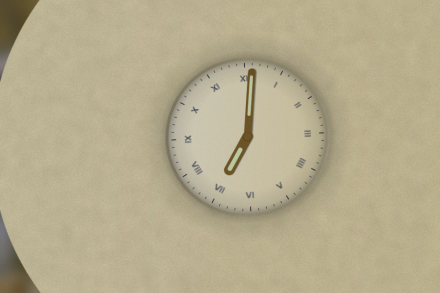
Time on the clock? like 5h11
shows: 7h01
